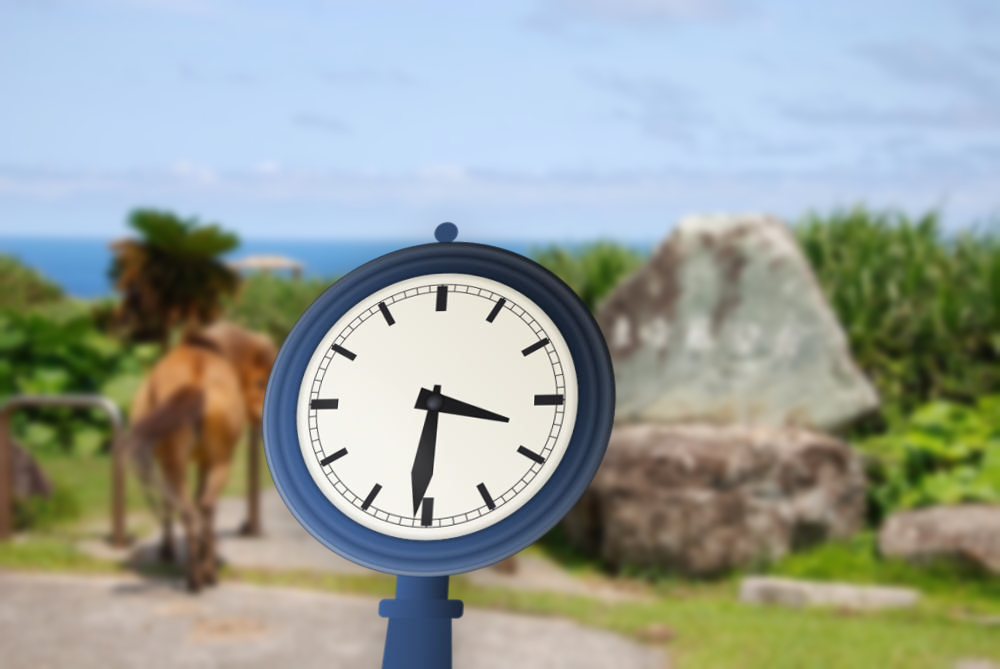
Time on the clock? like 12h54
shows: 3h31
